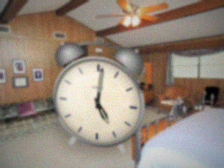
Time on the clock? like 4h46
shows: 5h01
